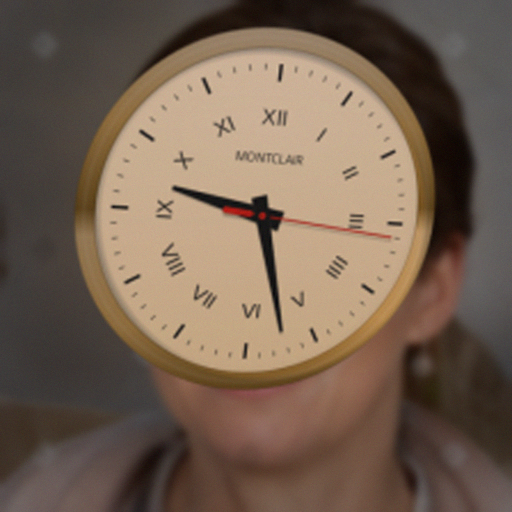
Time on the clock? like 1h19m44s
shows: 9h27m16s
